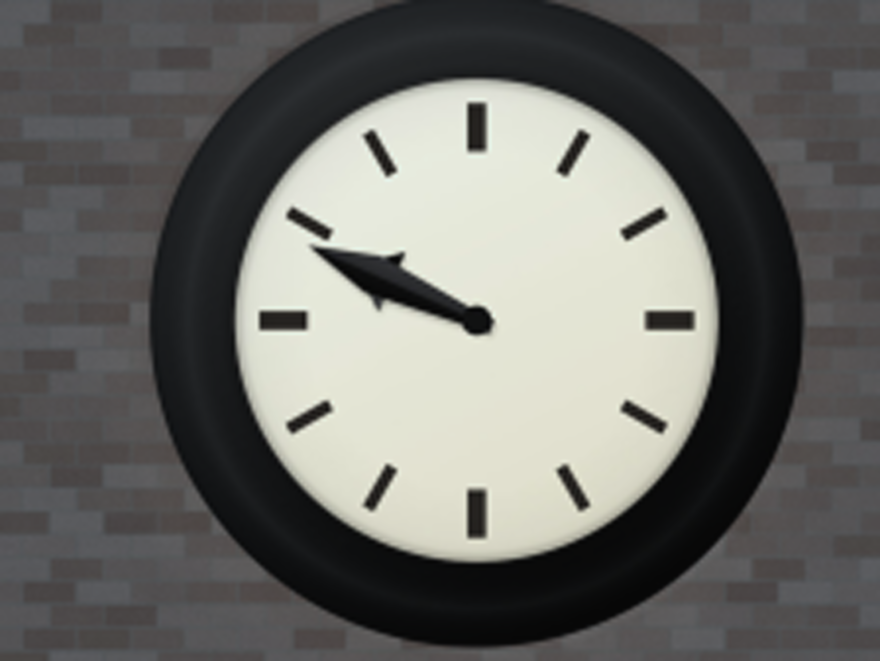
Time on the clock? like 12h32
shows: 9h49
